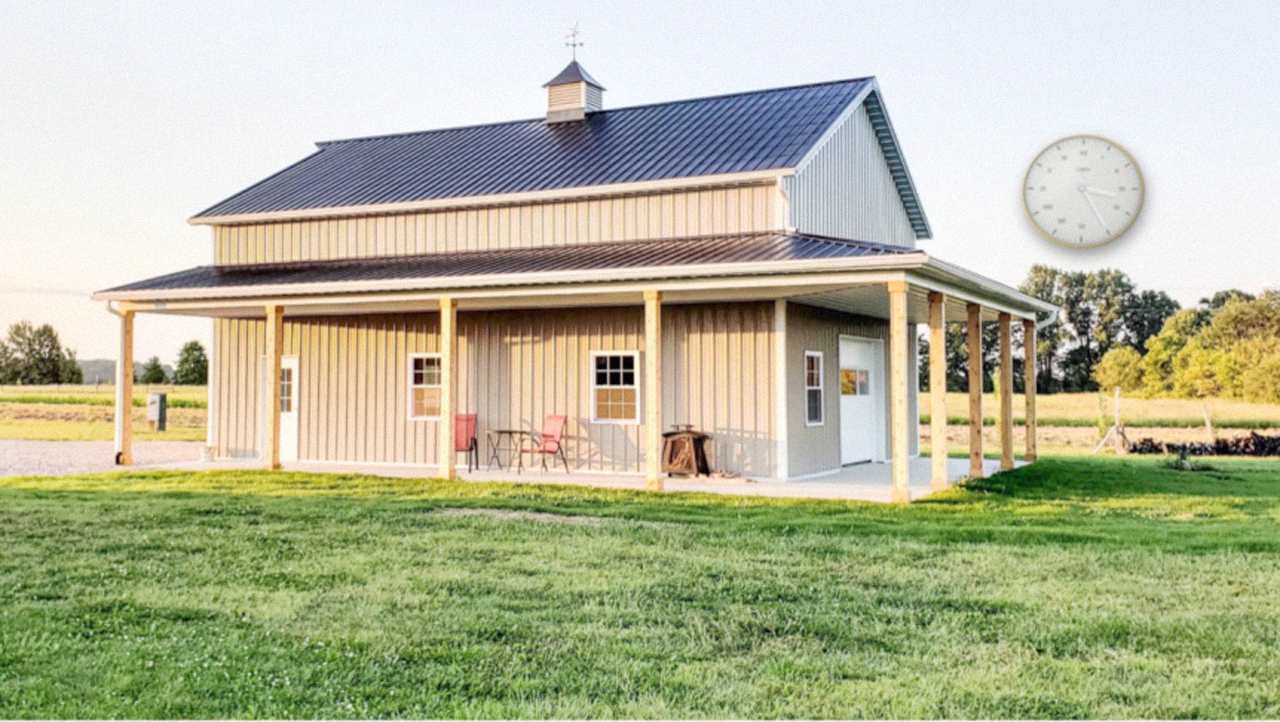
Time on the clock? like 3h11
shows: 3h25
